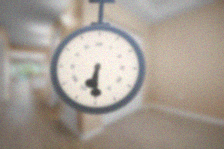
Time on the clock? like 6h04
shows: 6h30
